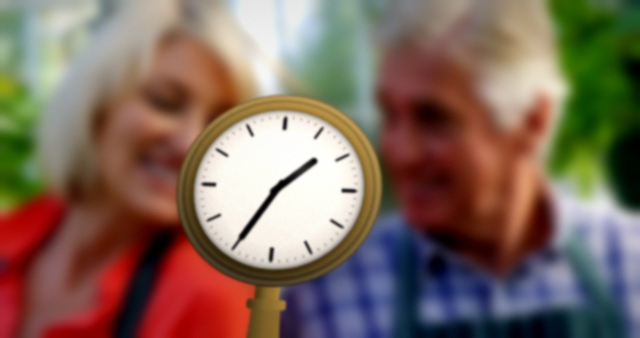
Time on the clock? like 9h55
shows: 1h35
